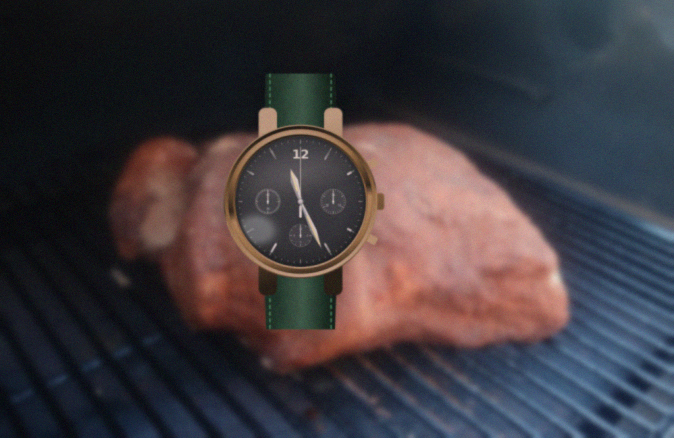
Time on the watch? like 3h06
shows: 11h26
